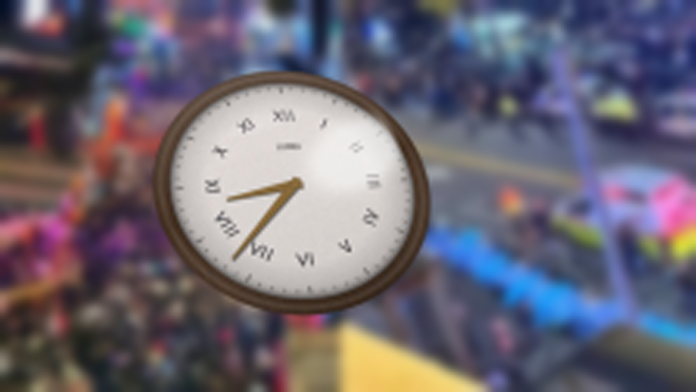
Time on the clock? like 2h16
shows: 8h37
